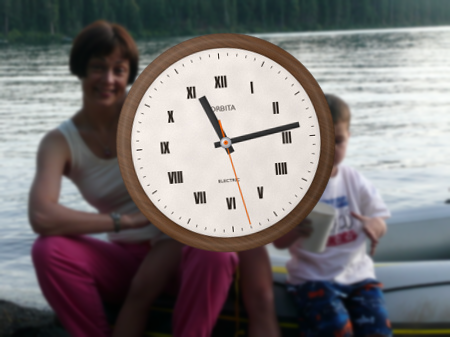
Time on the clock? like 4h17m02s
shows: 11h13m28s
